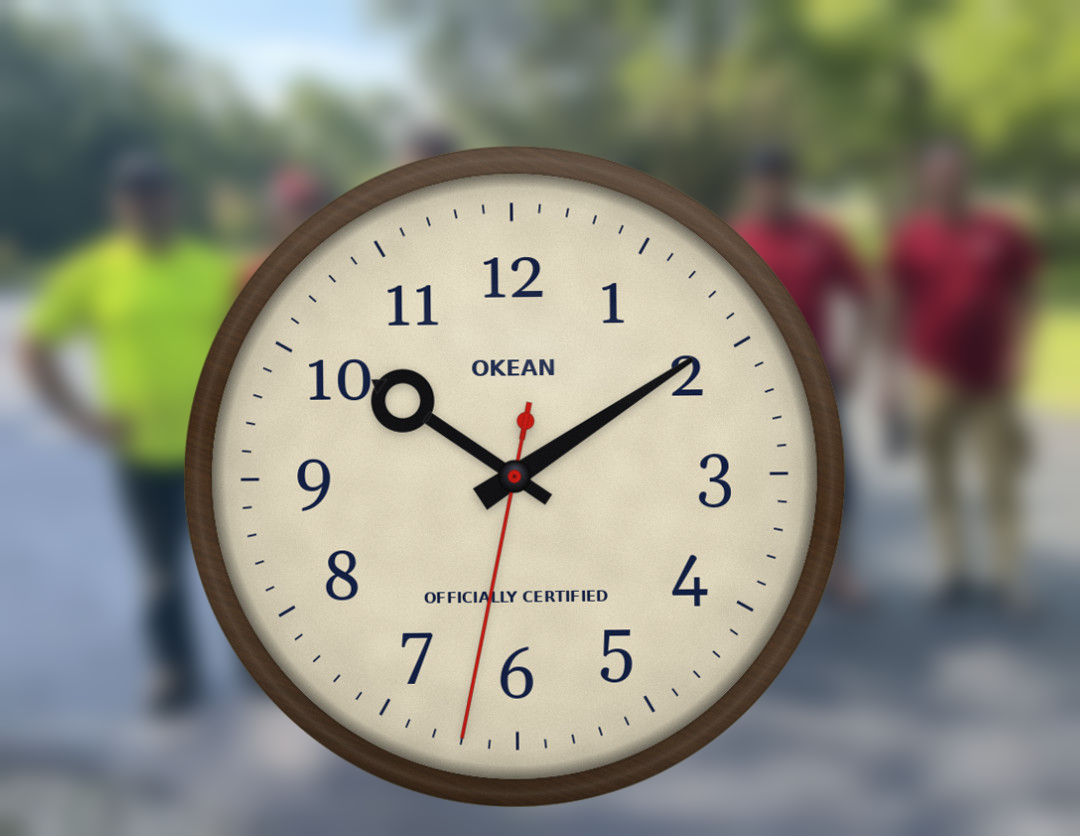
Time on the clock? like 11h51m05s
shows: 10h09m32s
